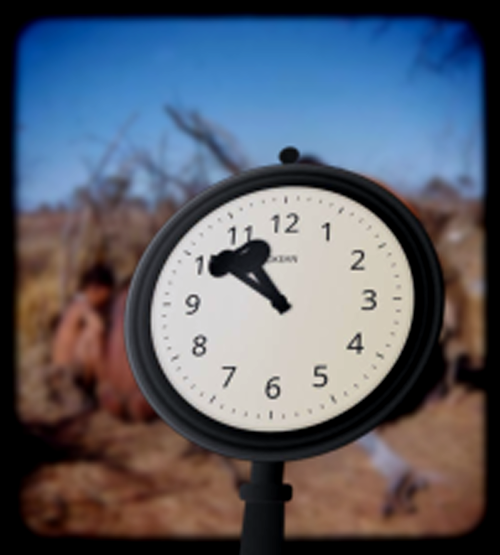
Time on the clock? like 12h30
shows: 10h51
